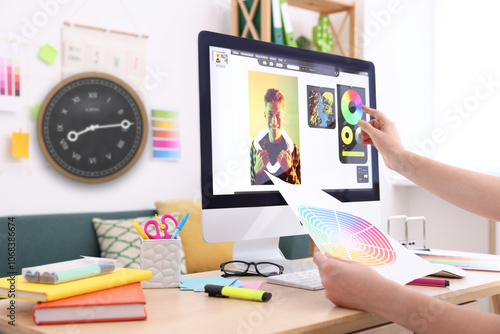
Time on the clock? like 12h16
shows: 8h14
